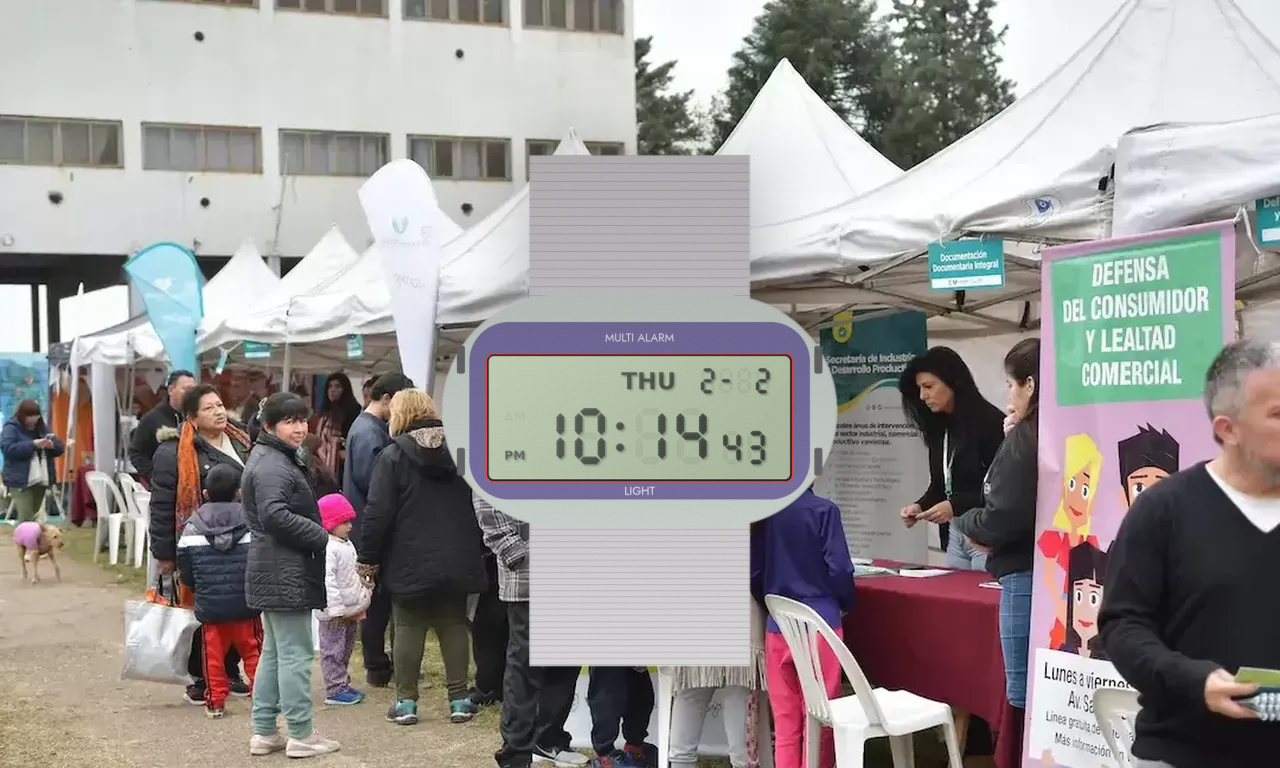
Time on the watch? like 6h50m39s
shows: 10h14m43s
